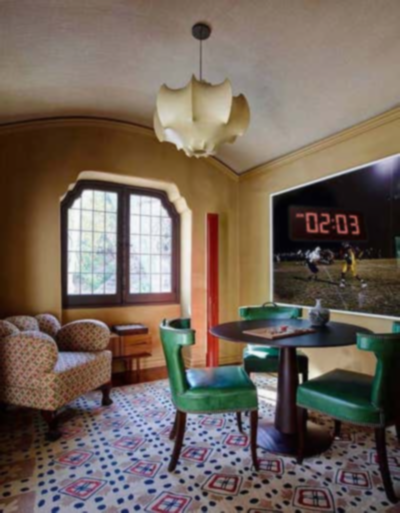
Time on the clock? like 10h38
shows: 2h03
